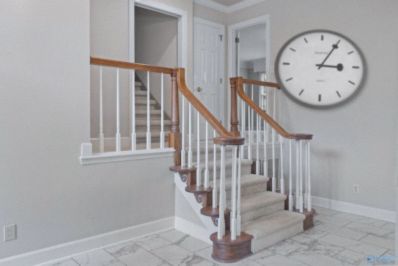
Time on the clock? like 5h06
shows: 3h05
